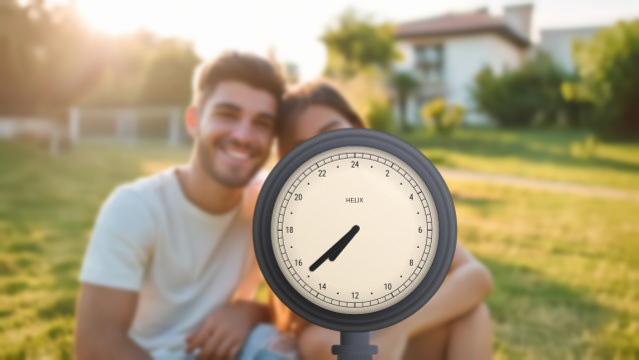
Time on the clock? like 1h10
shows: 14h38
